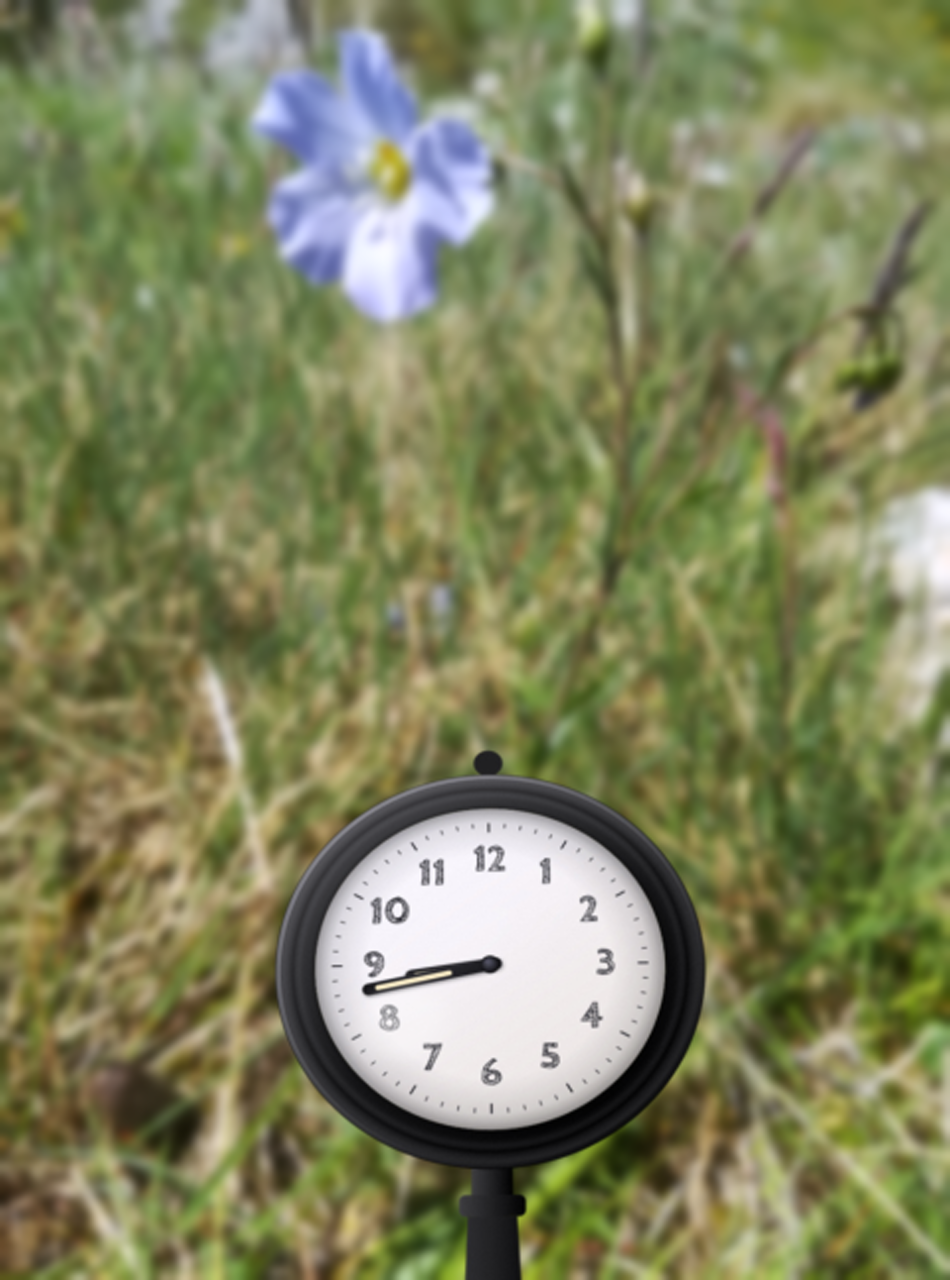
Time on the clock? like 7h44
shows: 8h43
